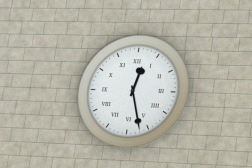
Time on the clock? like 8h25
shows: 12h27
